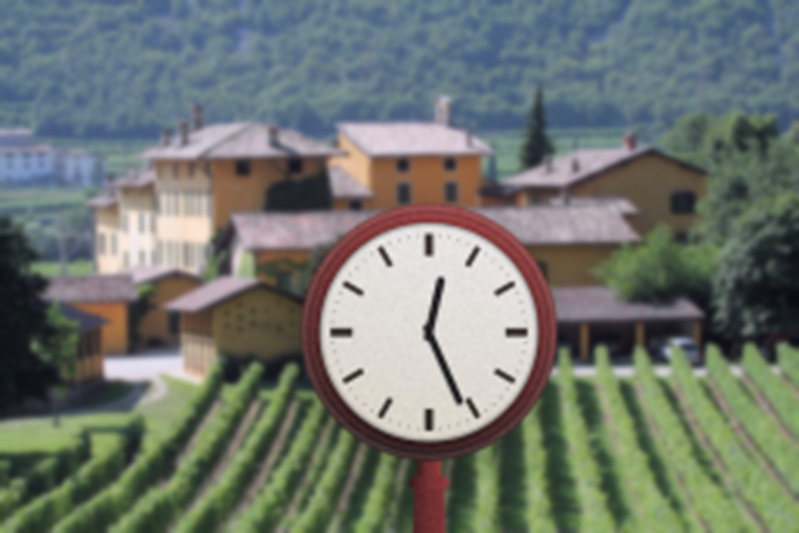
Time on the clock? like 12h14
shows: 12h26
